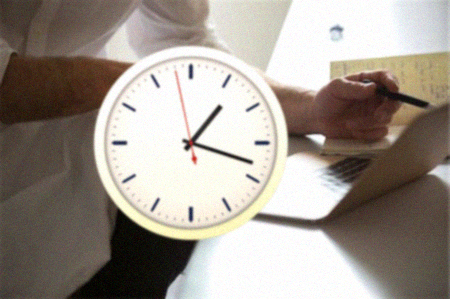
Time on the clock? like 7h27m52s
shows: 1h17m58s
